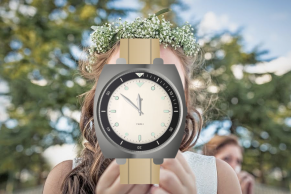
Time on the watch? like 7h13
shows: 11h52
